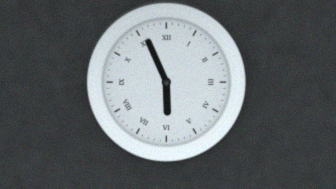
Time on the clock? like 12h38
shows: 5h56
